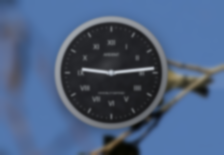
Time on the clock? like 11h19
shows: 9h14
